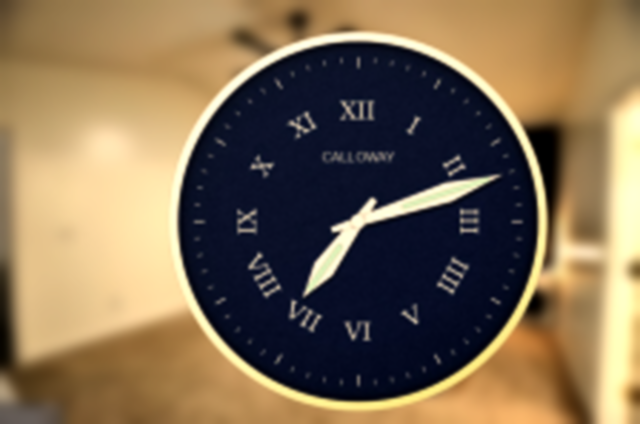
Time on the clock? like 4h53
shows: 7h12
